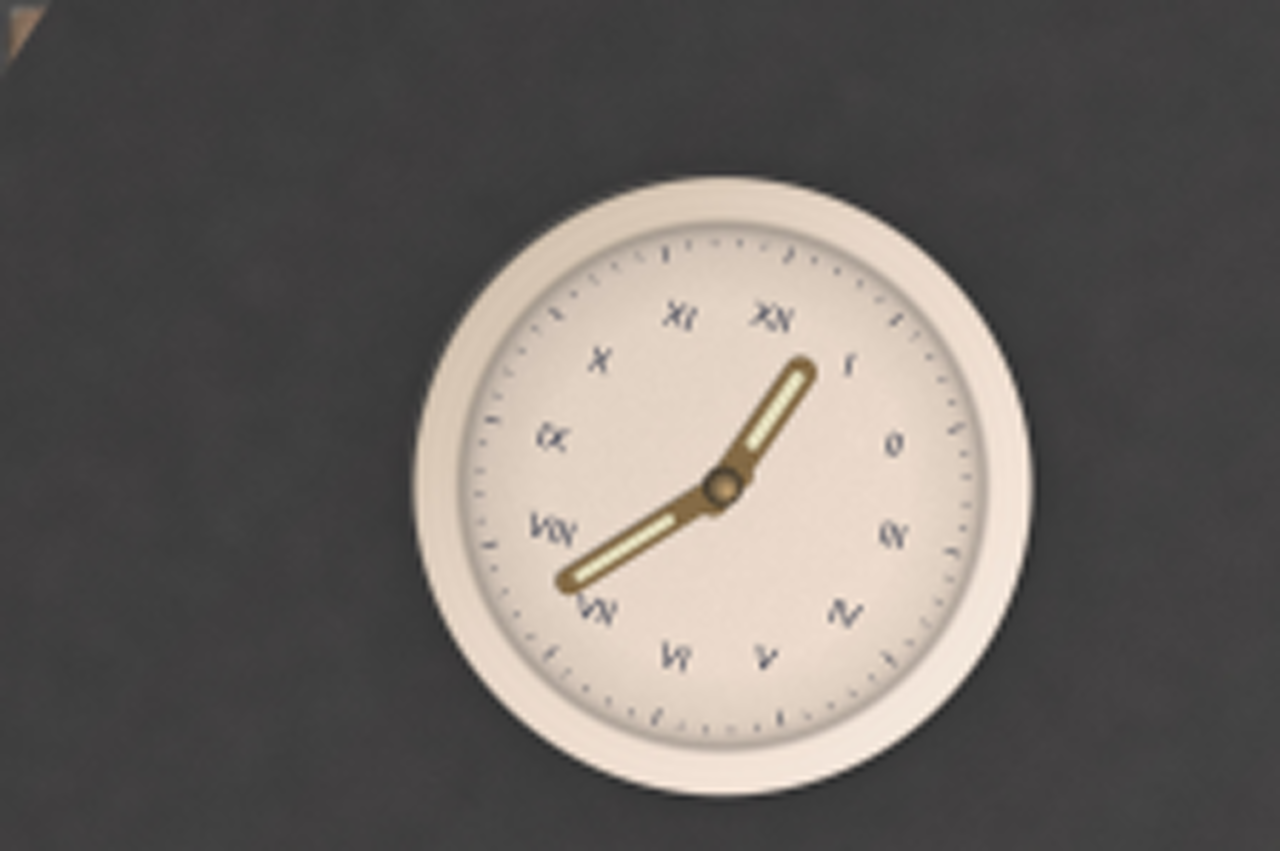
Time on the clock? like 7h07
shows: 12h37
